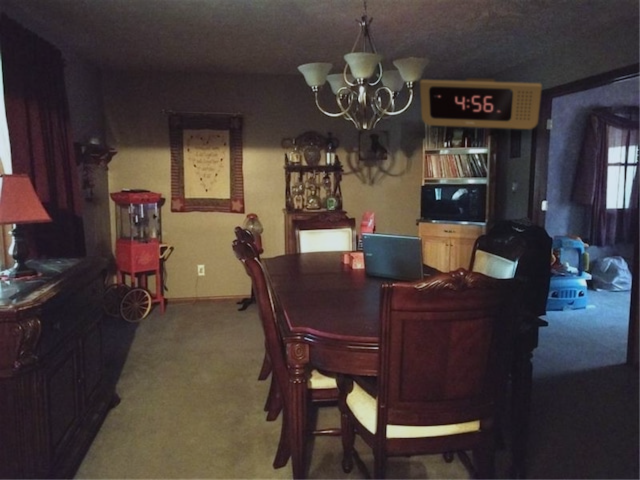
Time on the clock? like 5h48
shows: 4h56
